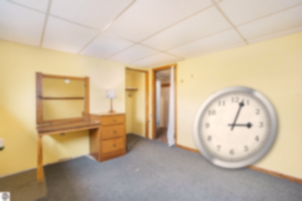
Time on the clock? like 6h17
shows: 3h03
